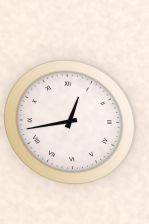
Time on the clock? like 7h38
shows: 12h43
